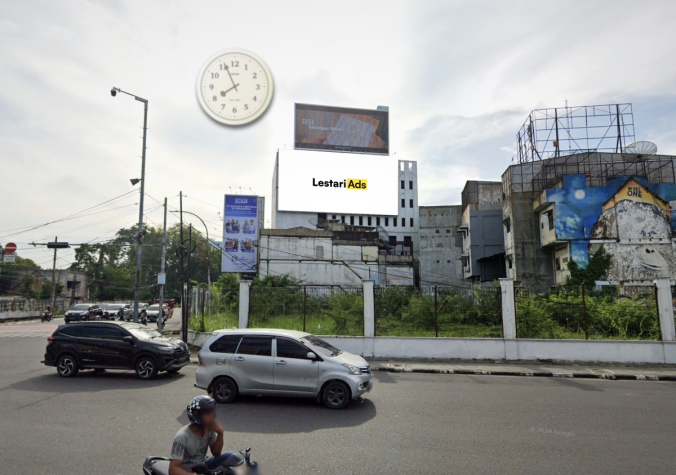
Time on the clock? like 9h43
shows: 7h56
